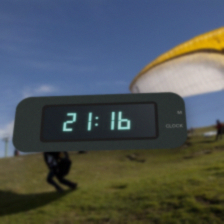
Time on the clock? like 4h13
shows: 21h16
